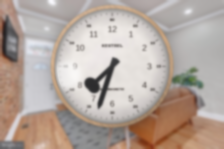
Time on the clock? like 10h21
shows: 7h33
